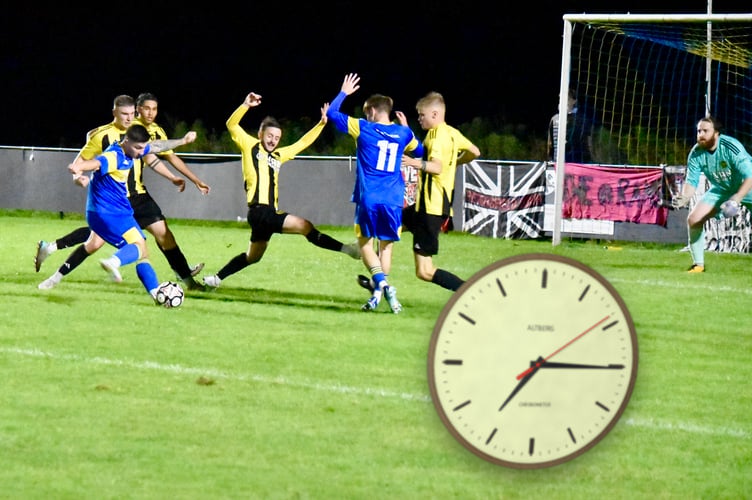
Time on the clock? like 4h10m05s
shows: 7h15m09s
